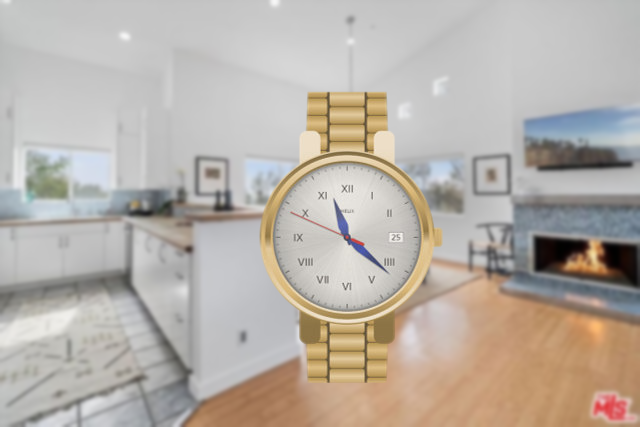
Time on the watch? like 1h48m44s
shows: 11h21m49s
